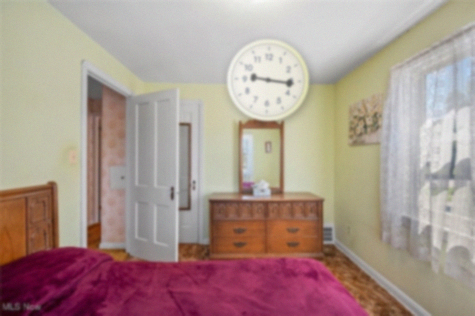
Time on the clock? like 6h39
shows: 9h16
